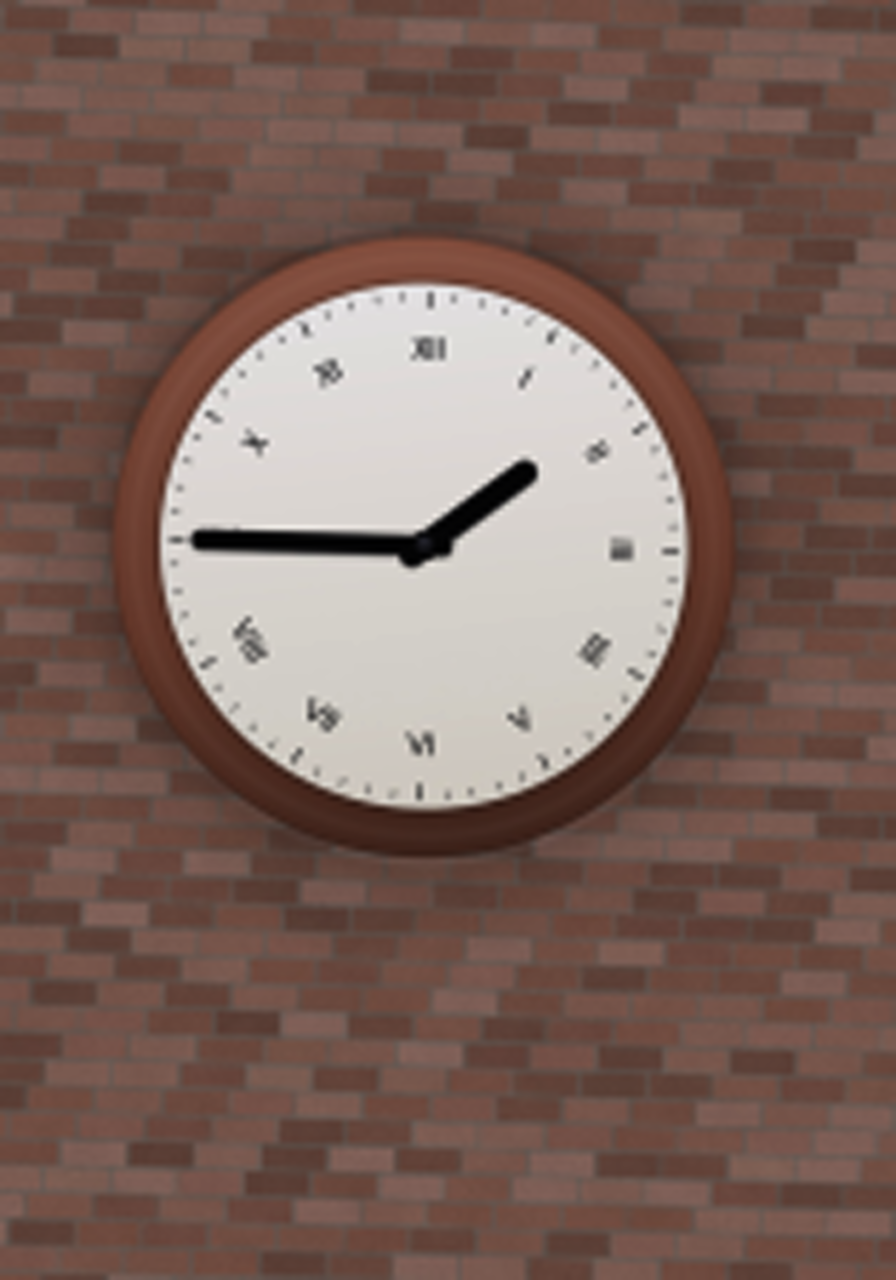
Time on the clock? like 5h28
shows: 1h45
